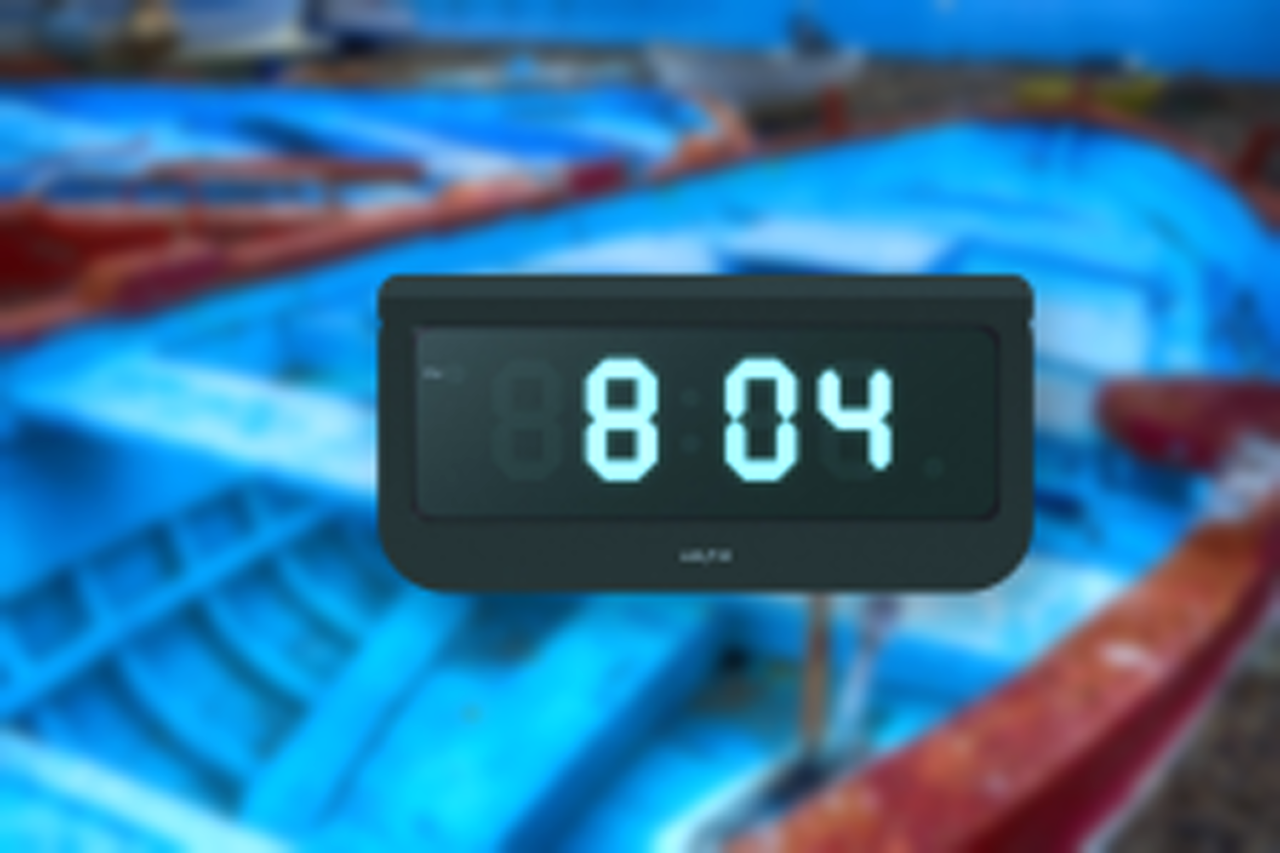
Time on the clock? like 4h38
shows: 8h04
